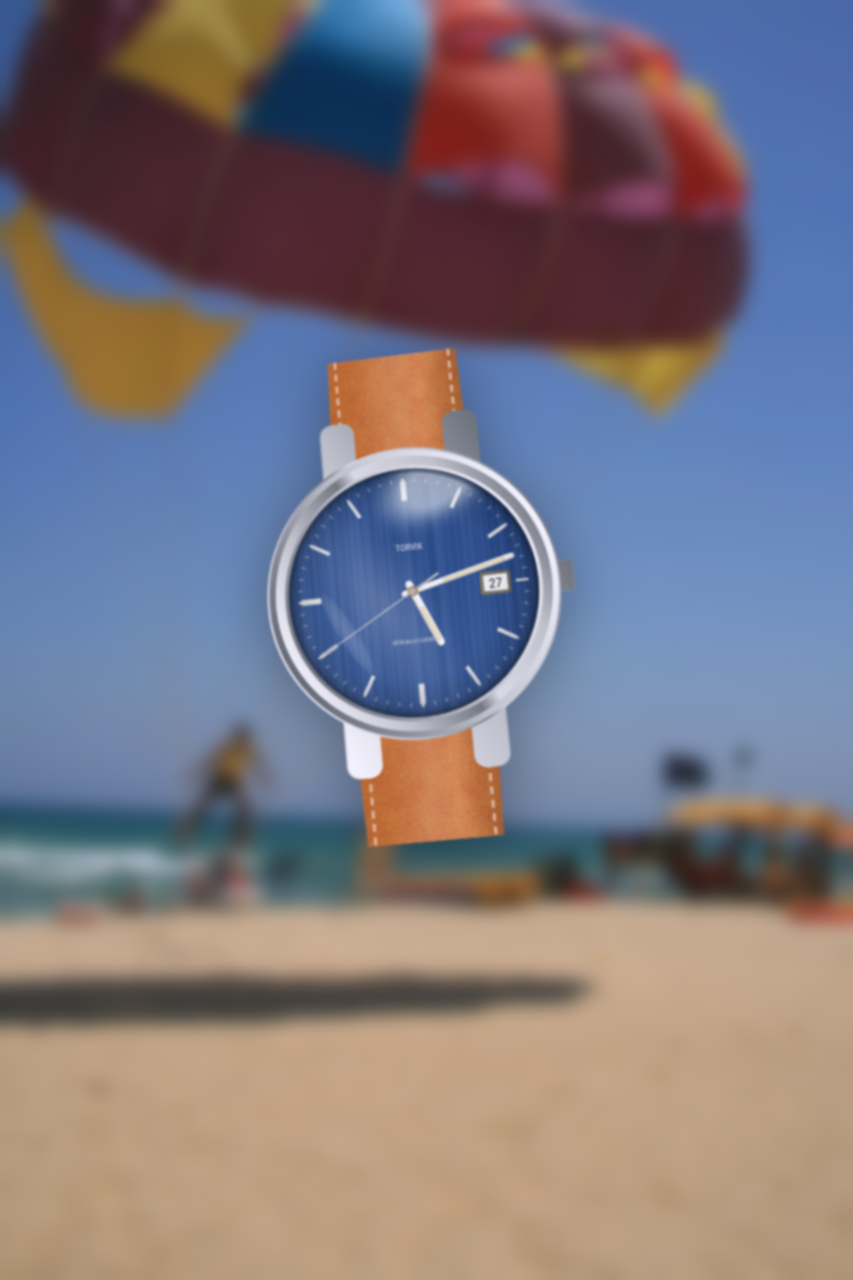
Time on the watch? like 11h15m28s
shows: 5h12m40s
